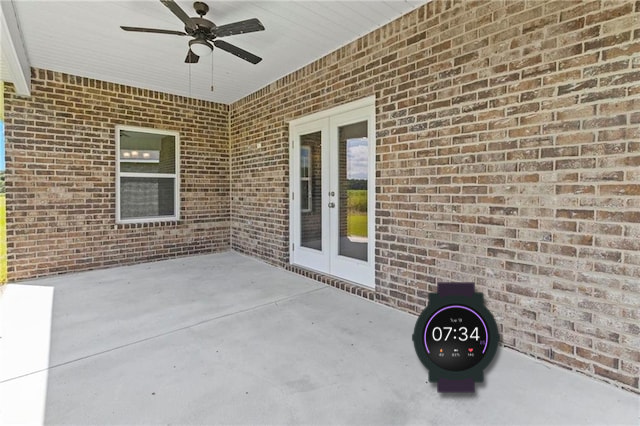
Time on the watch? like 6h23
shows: 7h34
